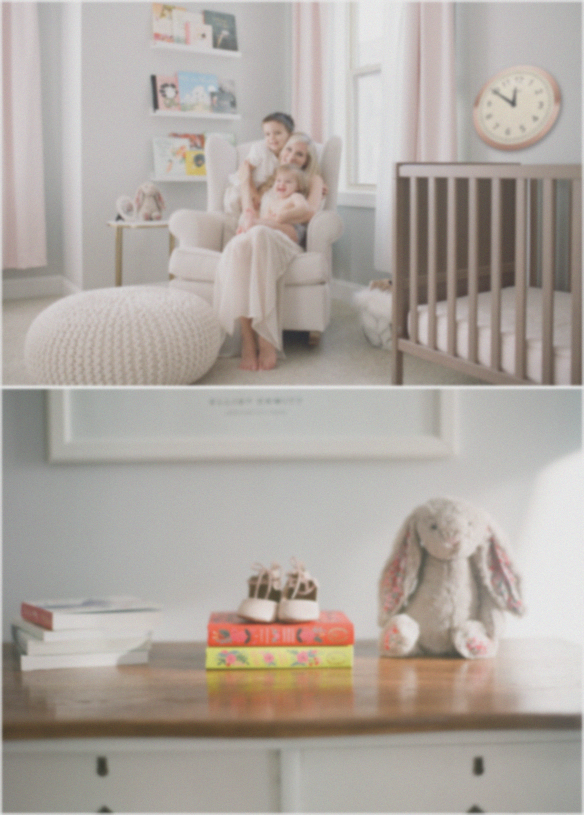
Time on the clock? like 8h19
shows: 11h50
